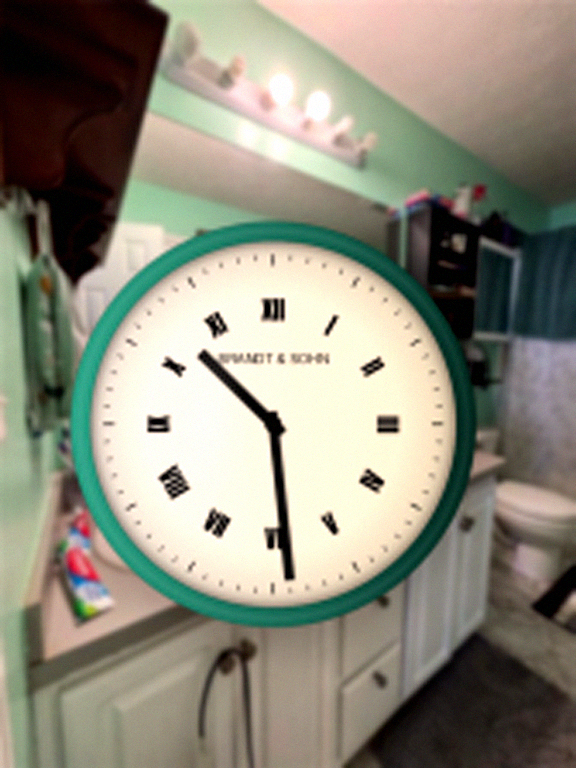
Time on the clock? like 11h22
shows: 10h29
